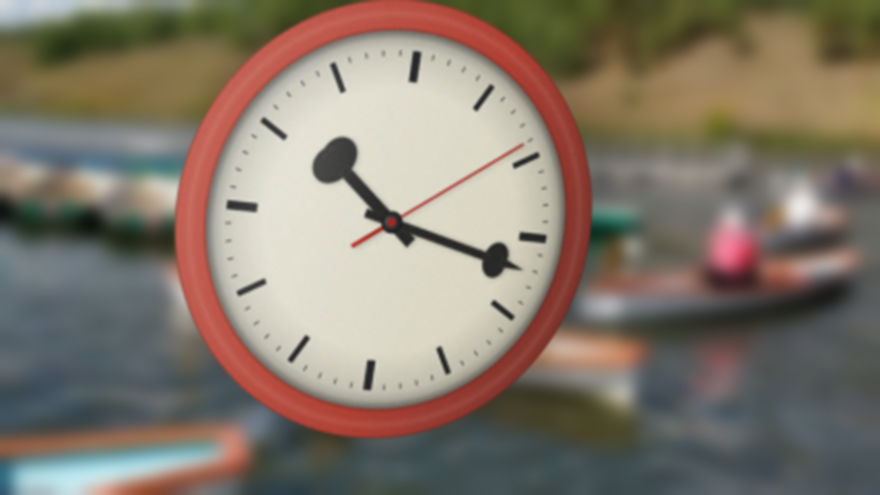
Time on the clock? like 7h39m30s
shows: 10h17m09s
